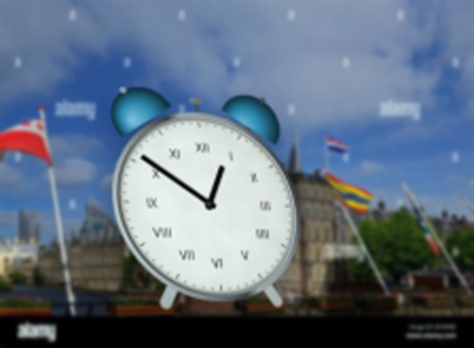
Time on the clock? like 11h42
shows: 12h51
